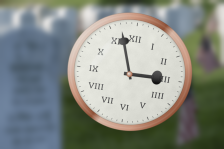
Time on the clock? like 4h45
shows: 2h57
